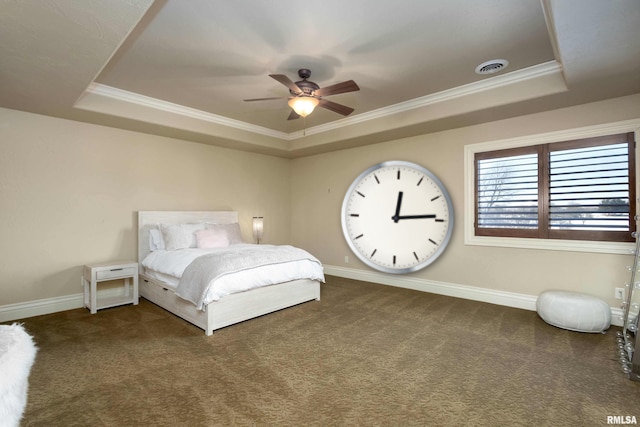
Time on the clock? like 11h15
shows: 12h14
